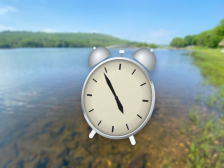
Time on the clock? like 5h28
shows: 4h54
